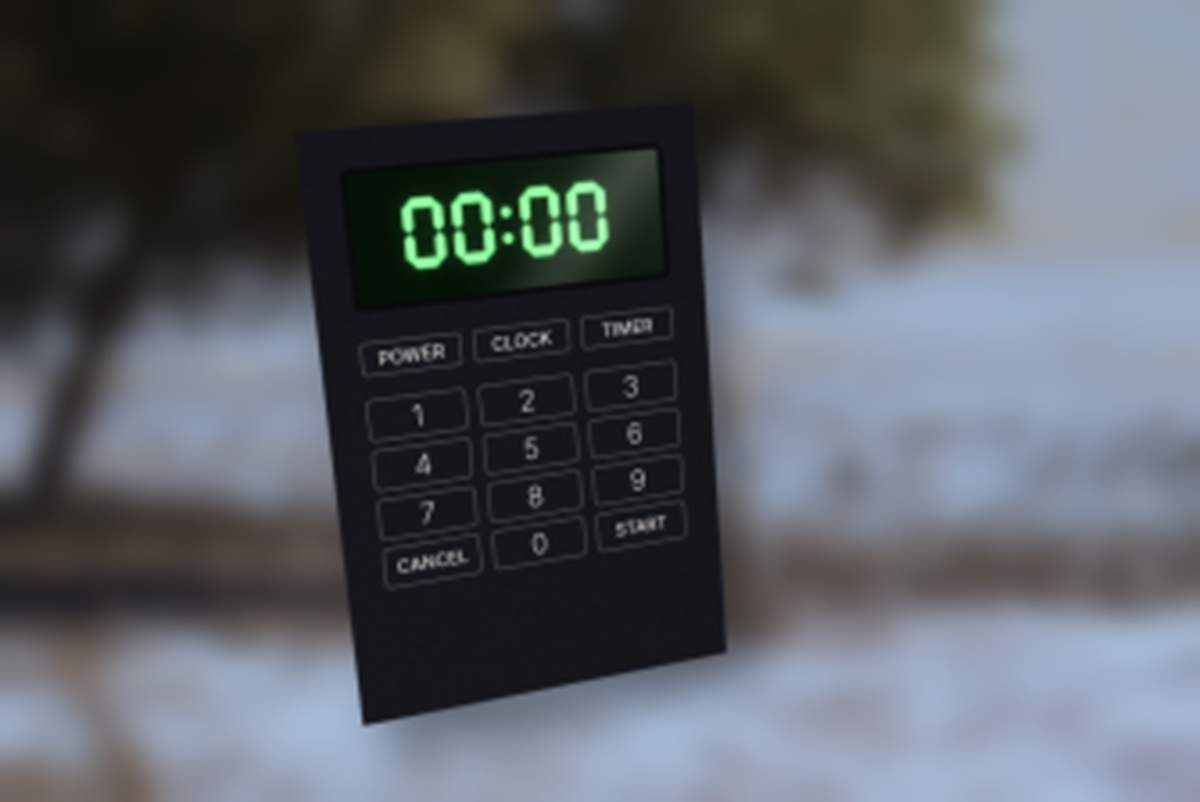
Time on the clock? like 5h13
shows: 0h00
